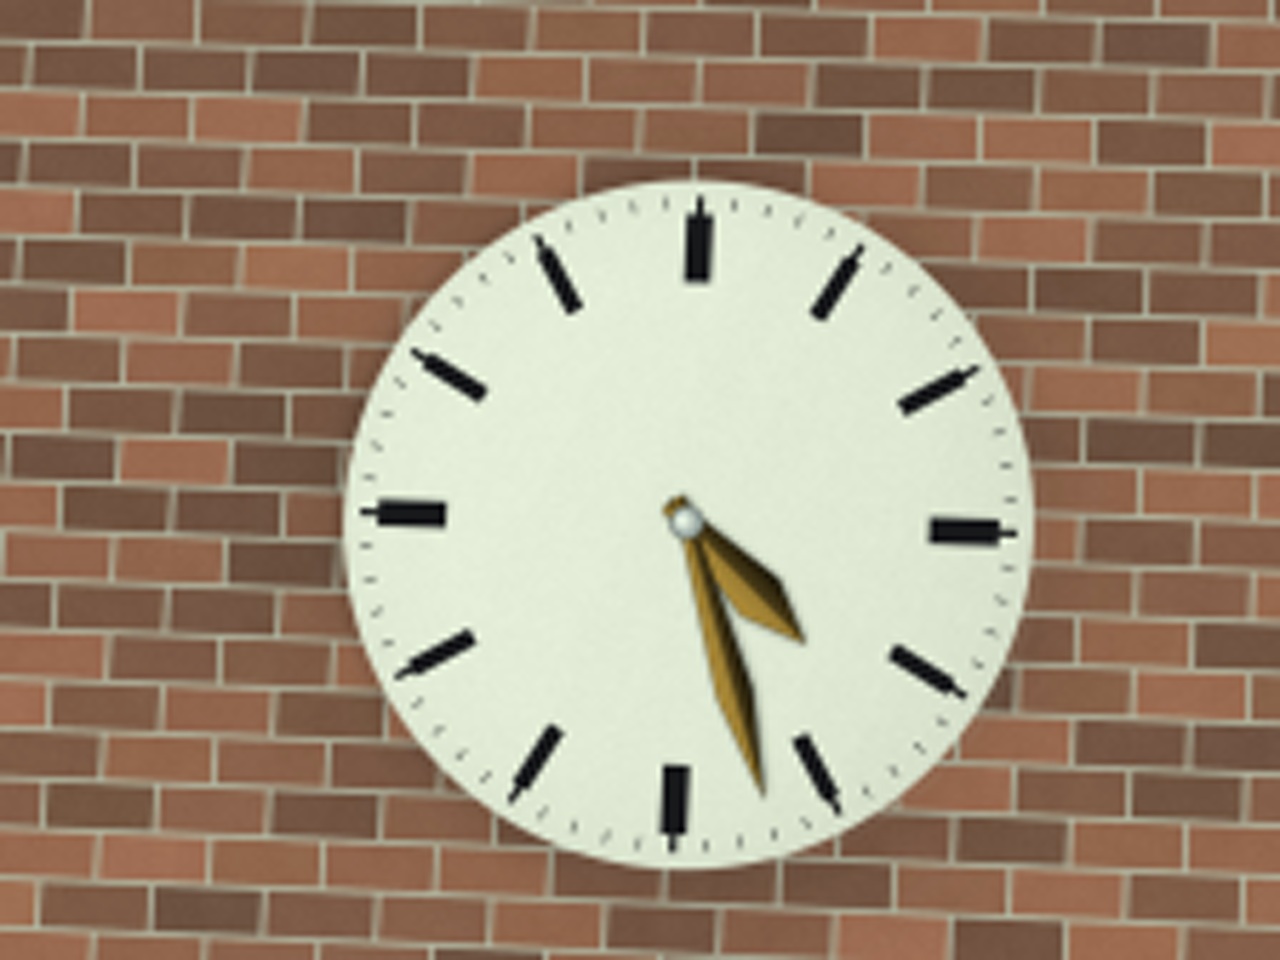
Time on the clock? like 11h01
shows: 4h27
